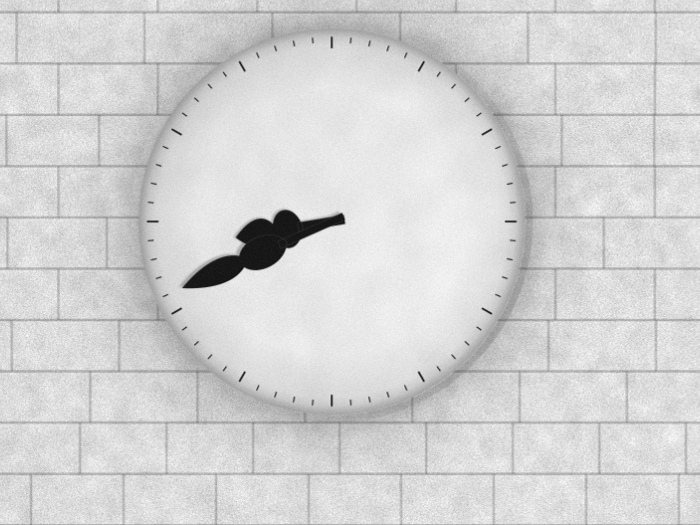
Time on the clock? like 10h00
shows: 8h41
